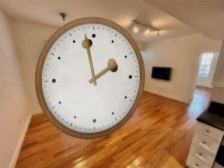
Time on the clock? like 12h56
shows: 1h58
